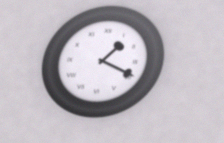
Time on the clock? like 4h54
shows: 1h19
